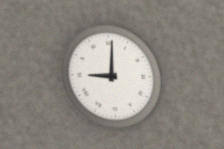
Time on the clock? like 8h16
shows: 9h01
